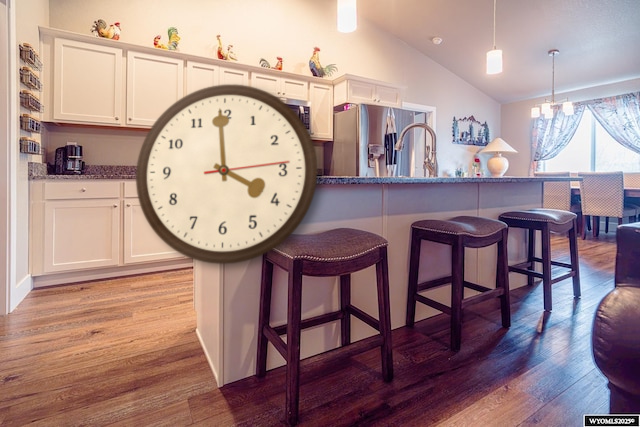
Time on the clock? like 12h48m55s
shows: 3h59m14s
